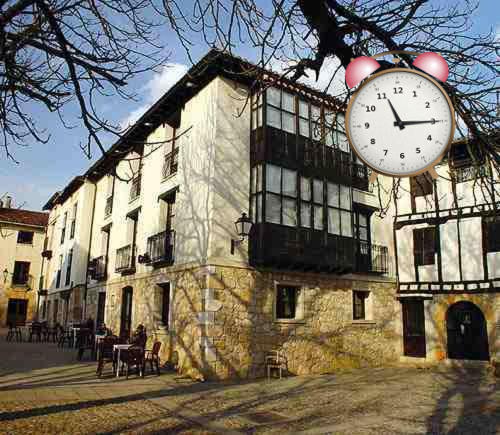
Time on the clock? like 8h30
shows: 11h15
